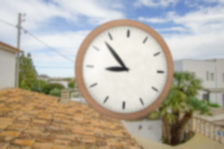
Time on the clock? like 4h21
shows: 8h53
